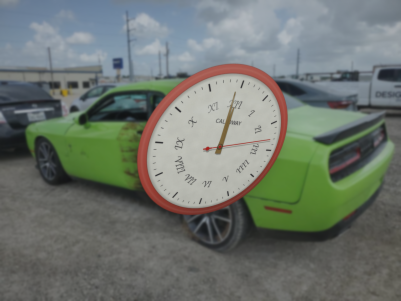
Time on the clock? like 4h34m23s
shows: 11h59m13s
